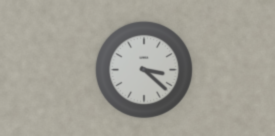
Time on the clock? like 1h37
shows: 3h22
